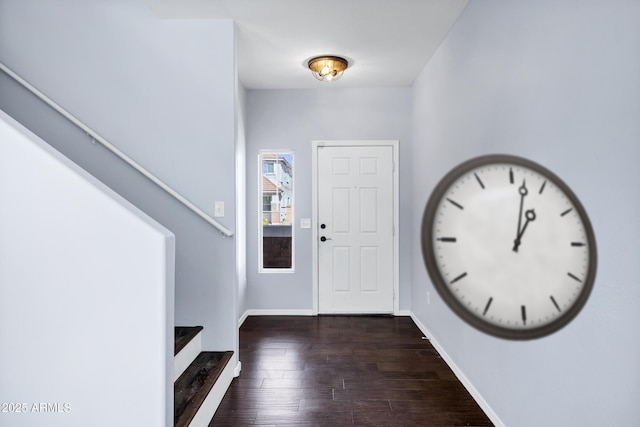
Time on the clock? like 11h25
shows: 1h02
